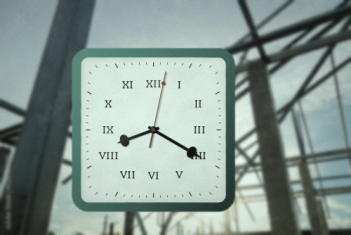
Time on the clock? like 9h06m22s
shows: 8h20m02s
